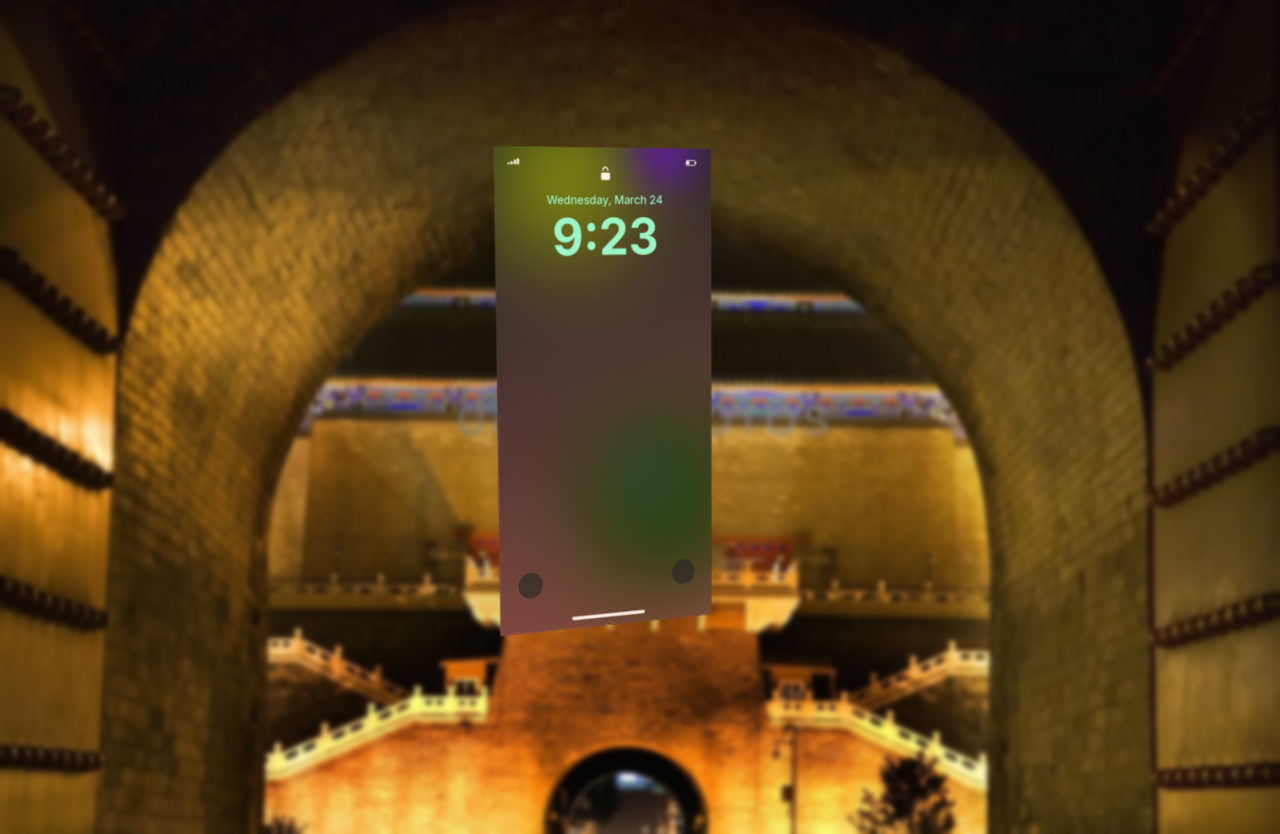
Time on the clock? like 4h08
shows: 9h23
